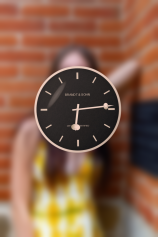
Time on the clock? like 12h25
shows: 6h14
